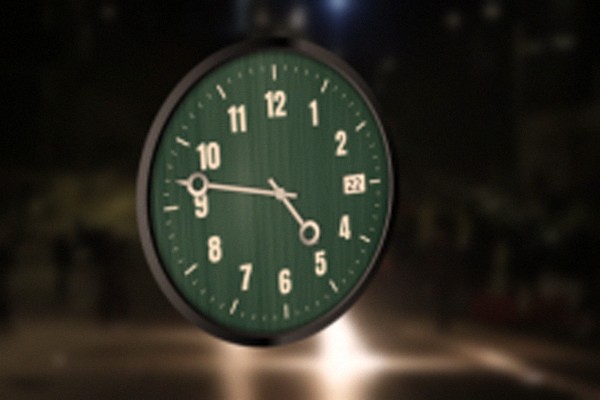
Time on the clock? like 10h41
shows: 4h47
